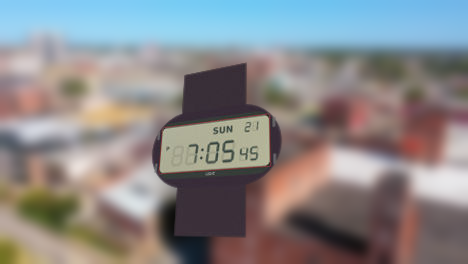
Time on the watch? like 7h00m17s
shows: 7h05m45s
